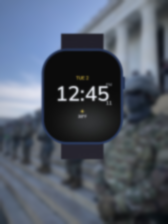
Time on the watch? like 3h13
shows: 12h45
